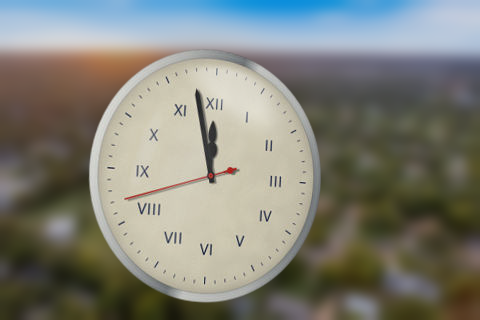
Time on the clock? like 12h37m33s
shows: 11h57m42s
